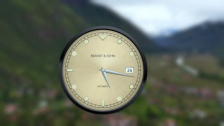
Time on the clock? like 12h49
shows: 5h17
